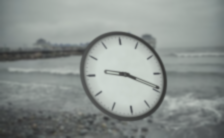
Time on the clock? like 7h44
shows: 9h19
